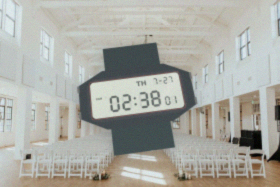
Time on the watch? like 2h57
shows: 2h38
